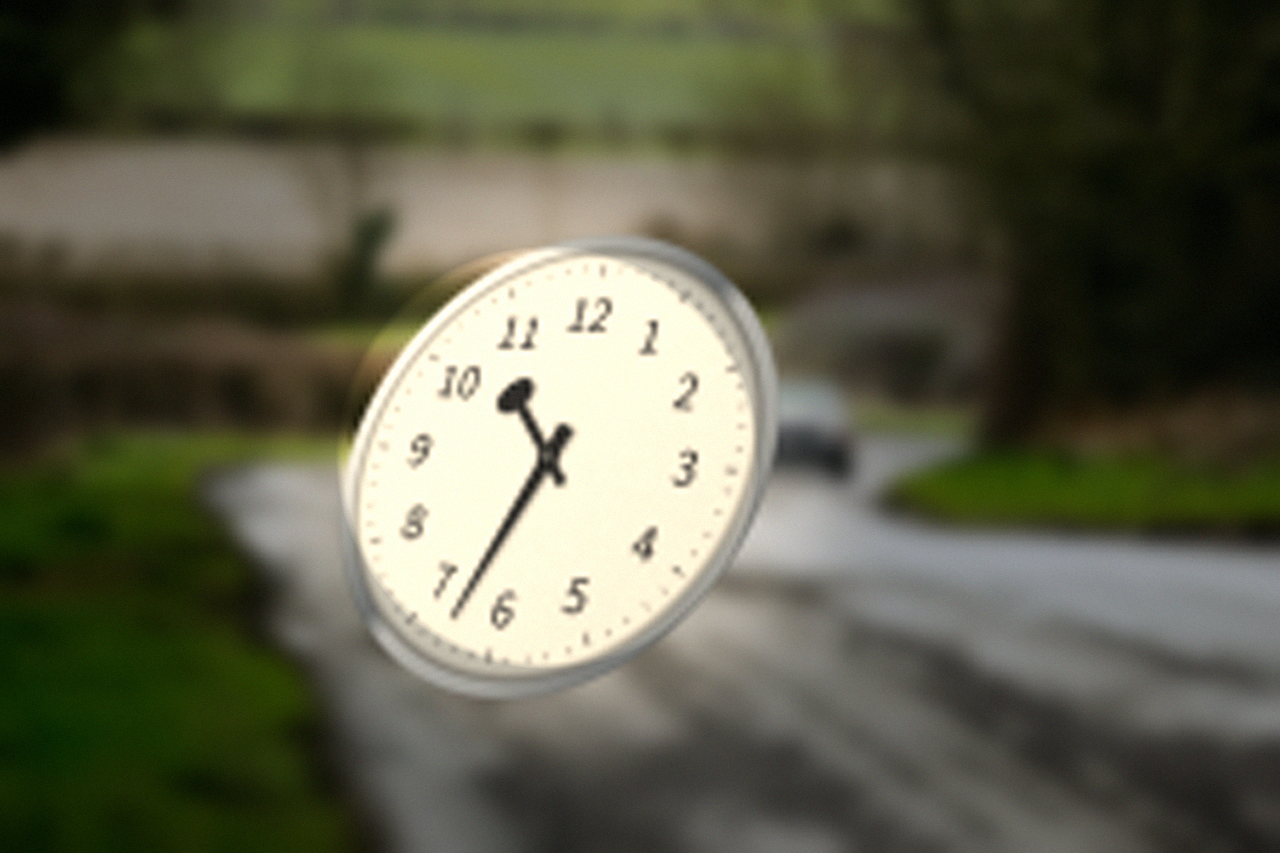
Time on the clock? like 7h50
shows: 10h33
